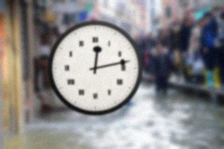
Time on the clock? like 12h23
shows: 12h13
